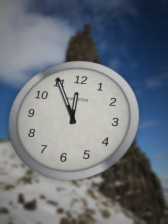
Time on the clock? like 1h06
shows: 11h55
